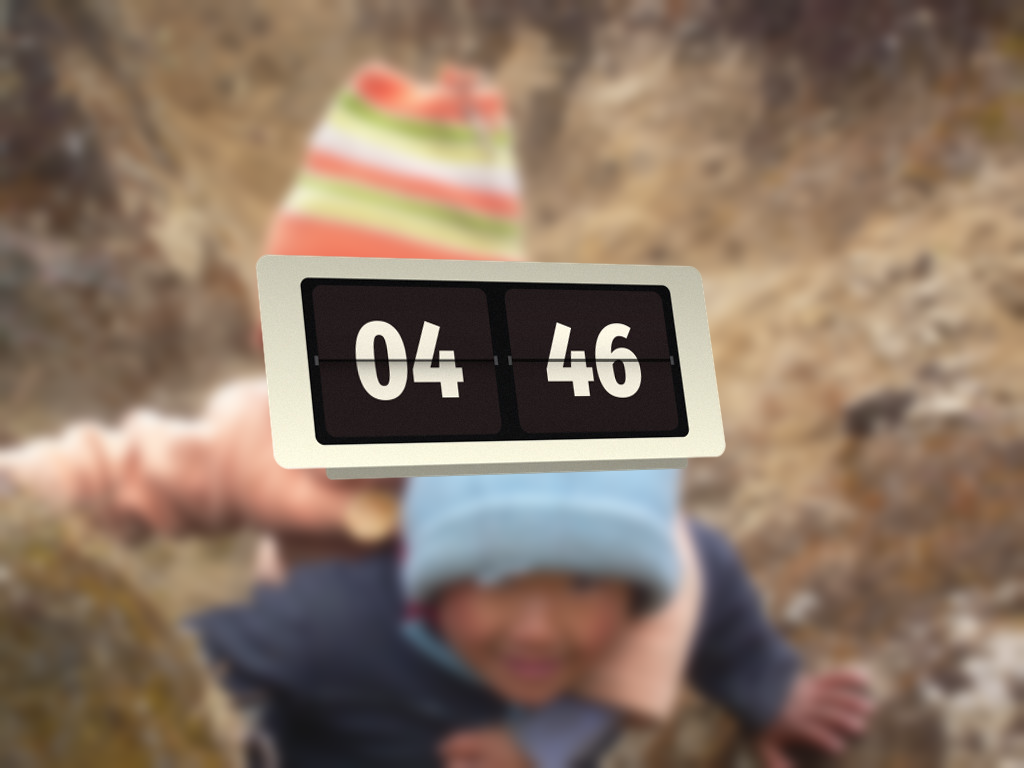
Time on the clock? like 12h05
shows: 4h46
